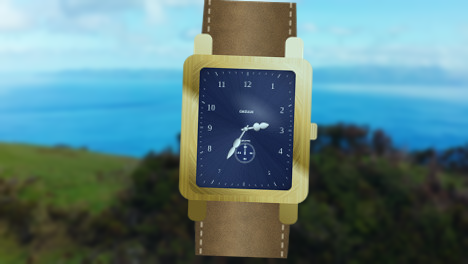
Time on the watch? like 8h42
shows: 2h35
